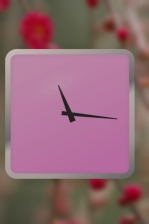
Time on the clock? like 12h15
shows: 11h16
